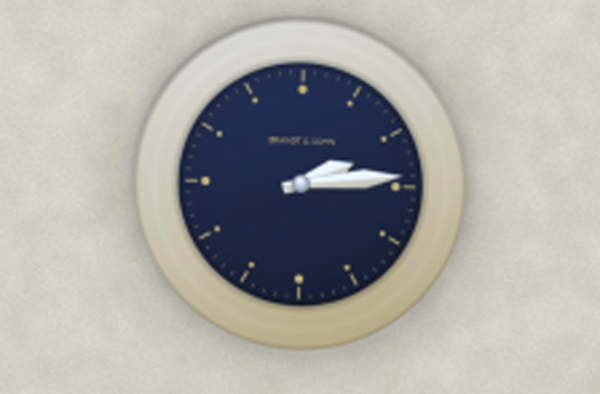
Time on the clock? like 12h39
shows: 2h14
